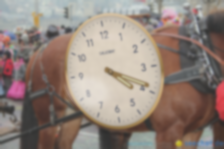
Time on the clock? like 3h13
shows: 4h19
